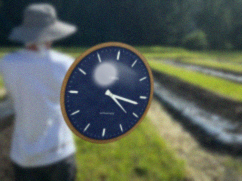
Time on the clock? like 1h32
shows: 4h17
